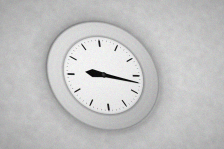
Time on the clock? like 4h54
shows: 9h17
